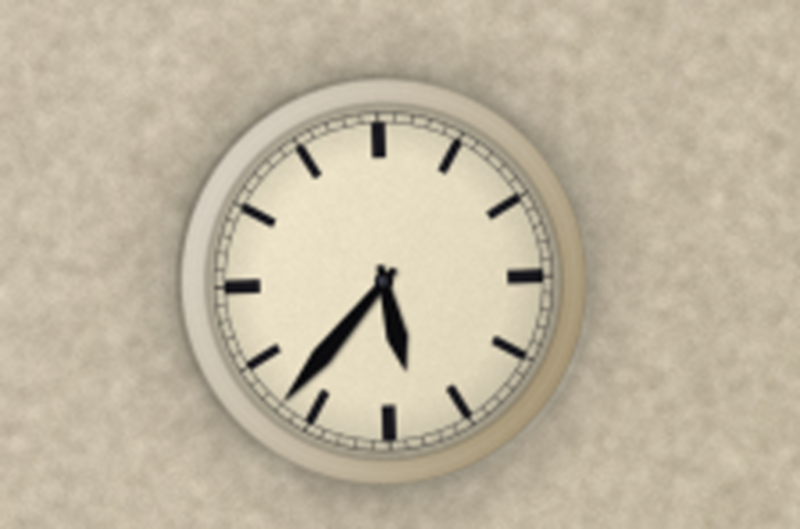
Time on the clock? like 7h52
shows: 5h37
